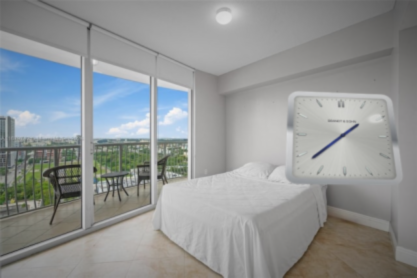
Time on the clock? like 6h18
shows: 1h38
